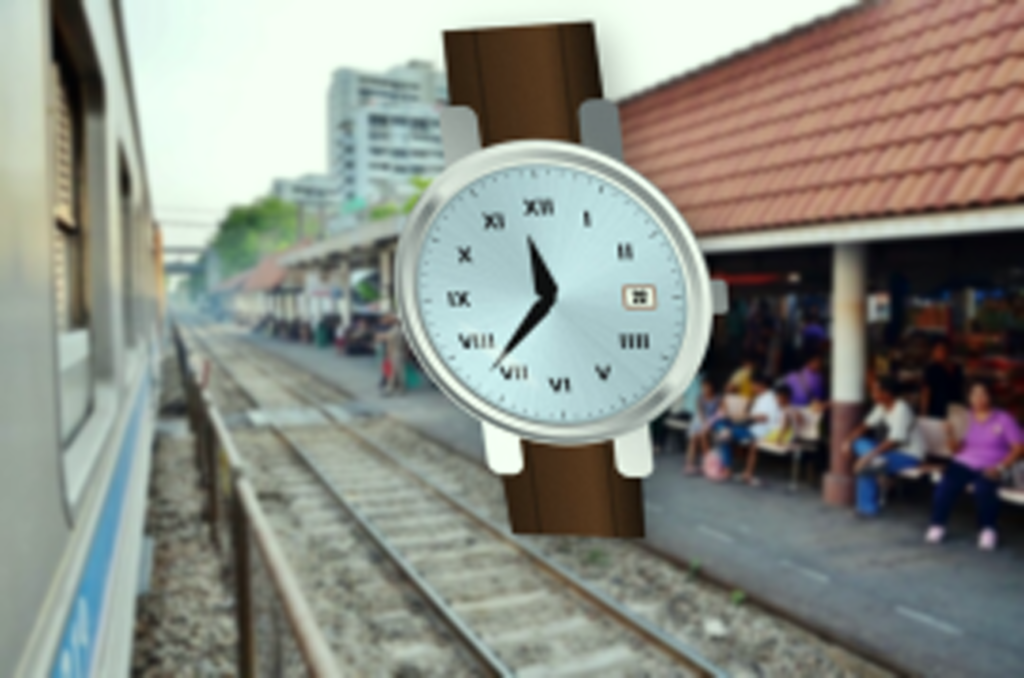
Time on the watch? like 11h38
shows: 11h37
